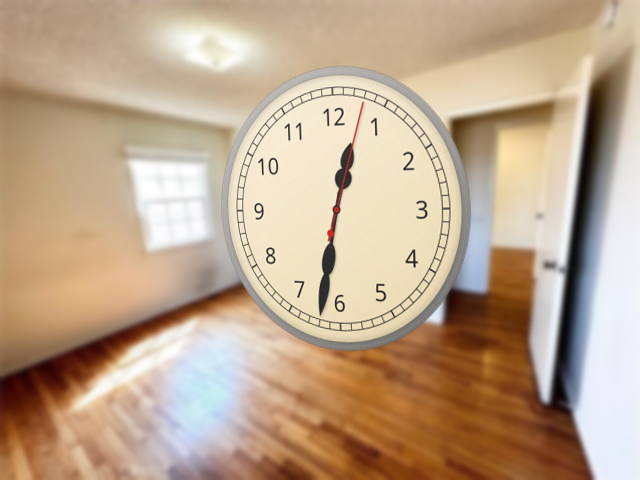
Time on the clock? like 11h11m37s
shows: 12h32m03s
